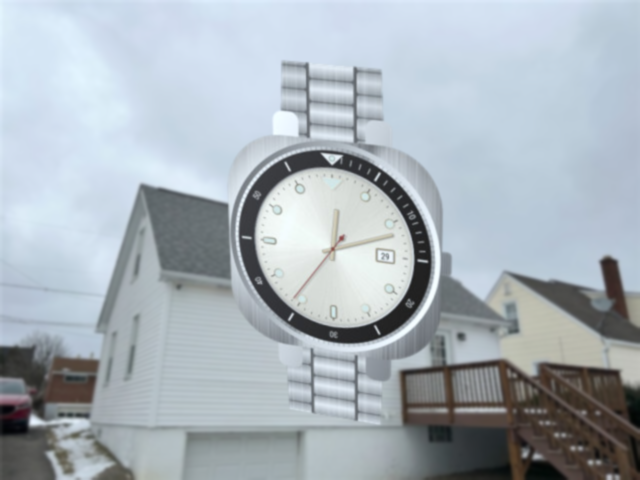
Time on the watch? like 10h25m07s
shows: 12h11m36s
